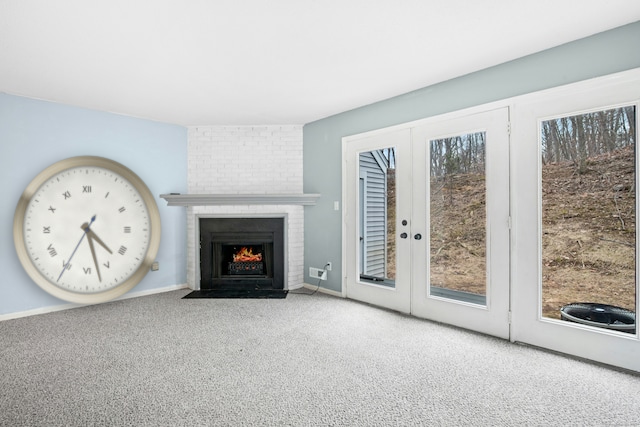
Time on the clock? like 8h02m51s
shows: 4h27m35s
